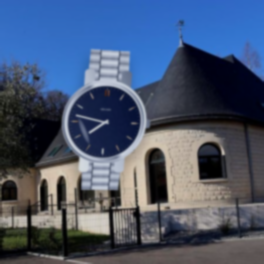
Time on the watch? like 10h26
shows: 7h47
